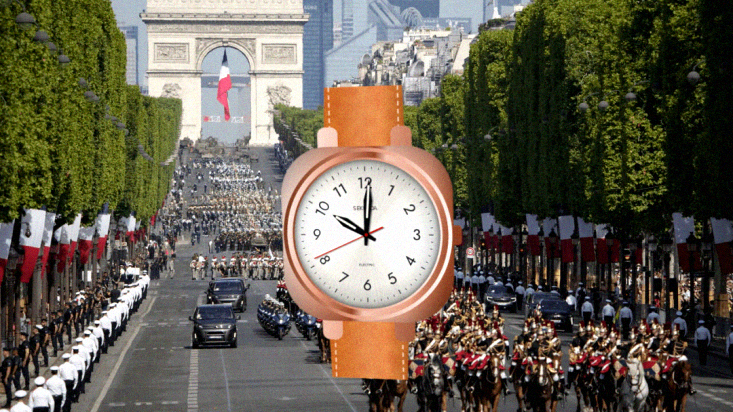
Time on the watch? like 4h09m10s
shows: 10h00m41s
